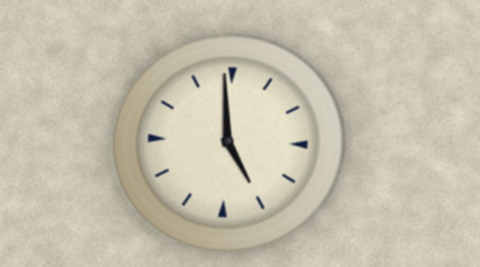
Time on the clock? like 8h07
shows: 4h59
